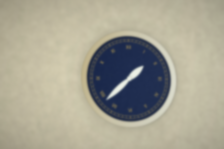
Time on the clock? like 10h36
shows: 1h38
